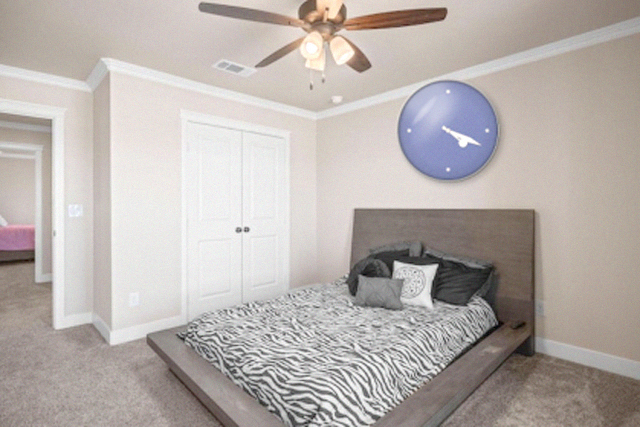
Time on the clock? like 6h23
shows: 4h19
